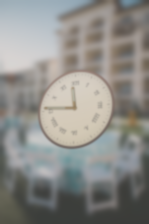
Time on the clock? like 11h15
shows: 11h46
